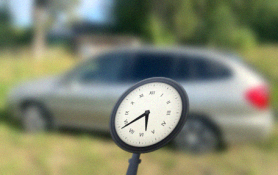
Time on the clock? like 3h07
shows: 5h39
